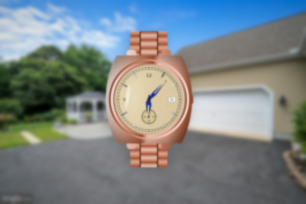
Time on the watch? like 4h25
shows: 6h07
